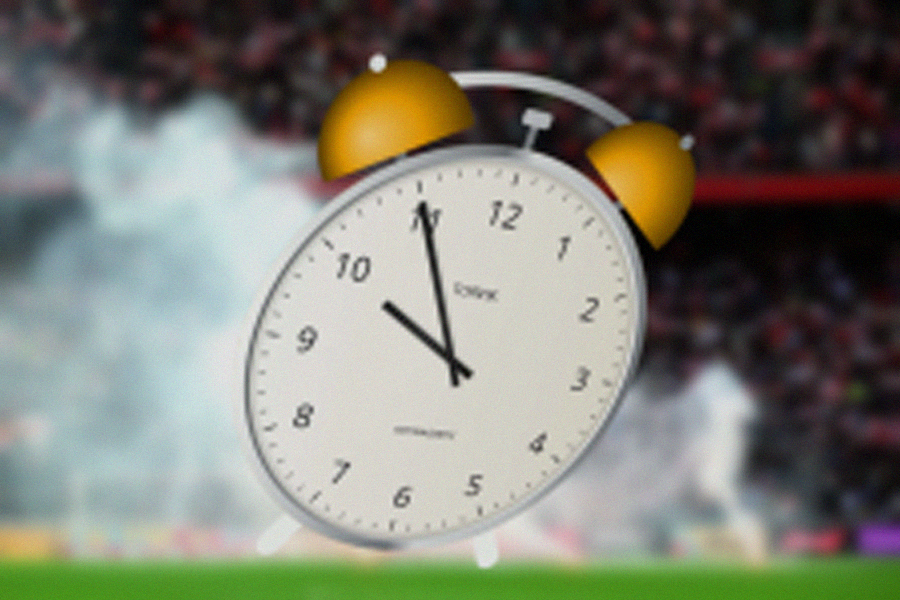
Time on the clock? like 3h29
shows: 9h55
